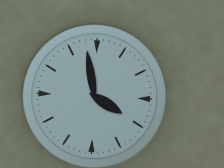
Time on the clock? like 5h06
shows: 3h58
